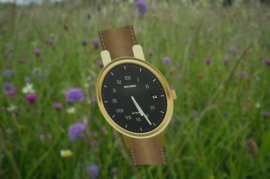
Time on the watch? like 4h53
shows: 5h26
